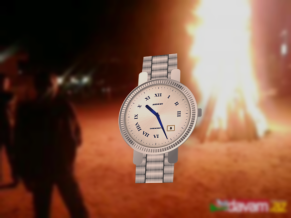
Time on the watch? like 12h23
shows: 10h26
